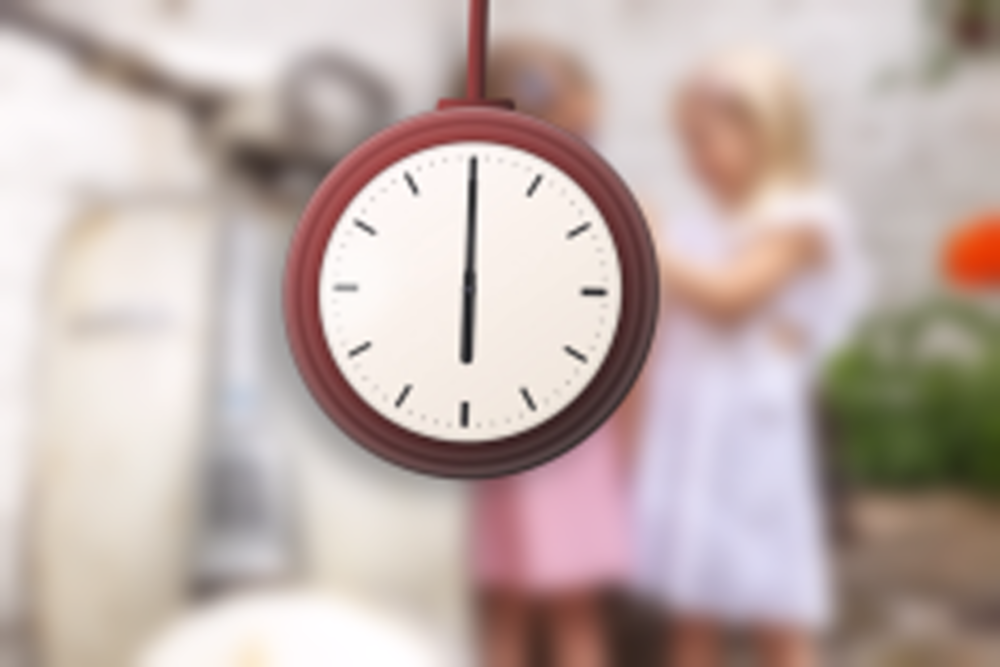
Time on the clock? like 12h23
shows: 6h00
